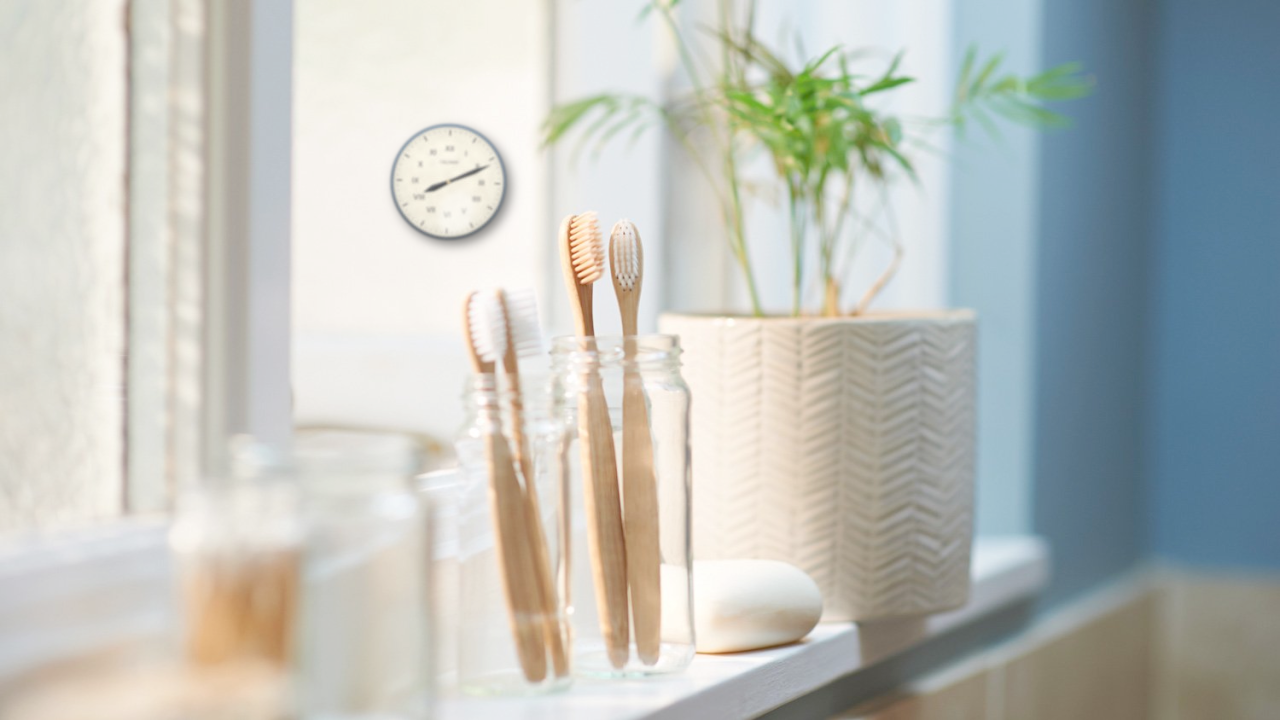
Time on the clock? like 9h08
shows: 8h11
